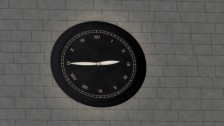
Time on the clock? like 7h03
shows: 2h45
